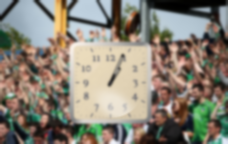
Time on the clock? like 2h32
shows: 1h04
